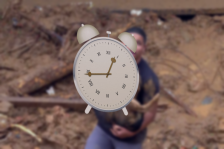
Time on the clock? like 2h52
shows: 12h44
